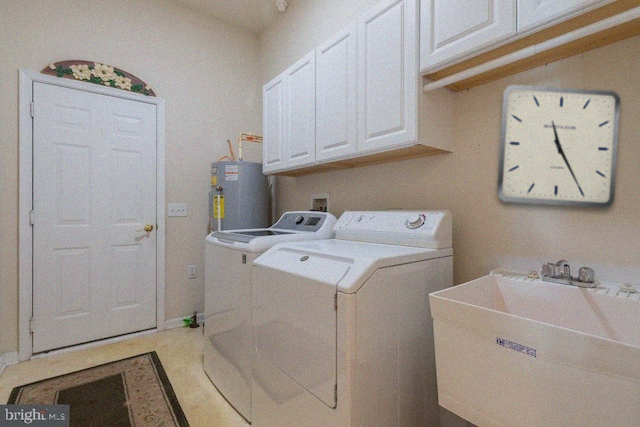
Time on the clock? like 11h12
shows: 11h25
